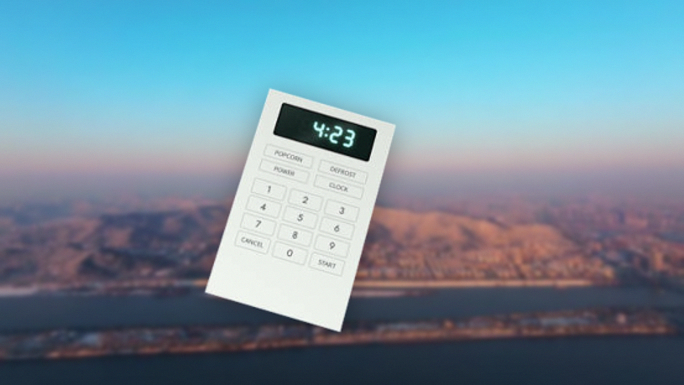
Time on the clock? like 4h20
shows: 4h23
